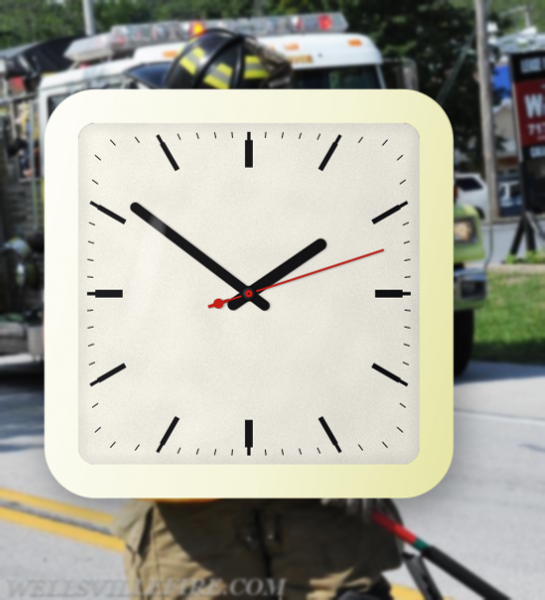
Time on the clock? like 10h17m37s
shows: 1h51m12s
